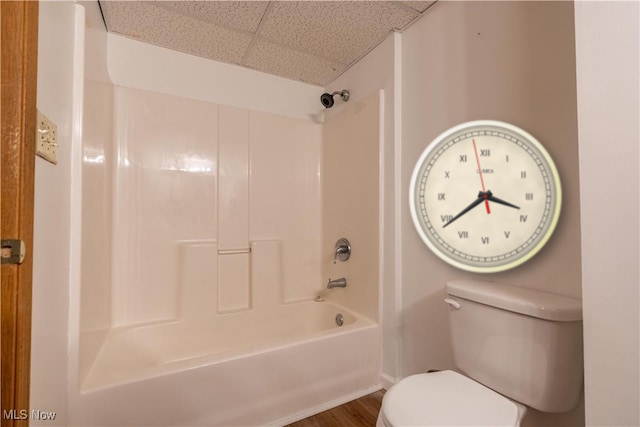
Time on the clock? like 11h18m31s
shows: 3h38m58s
